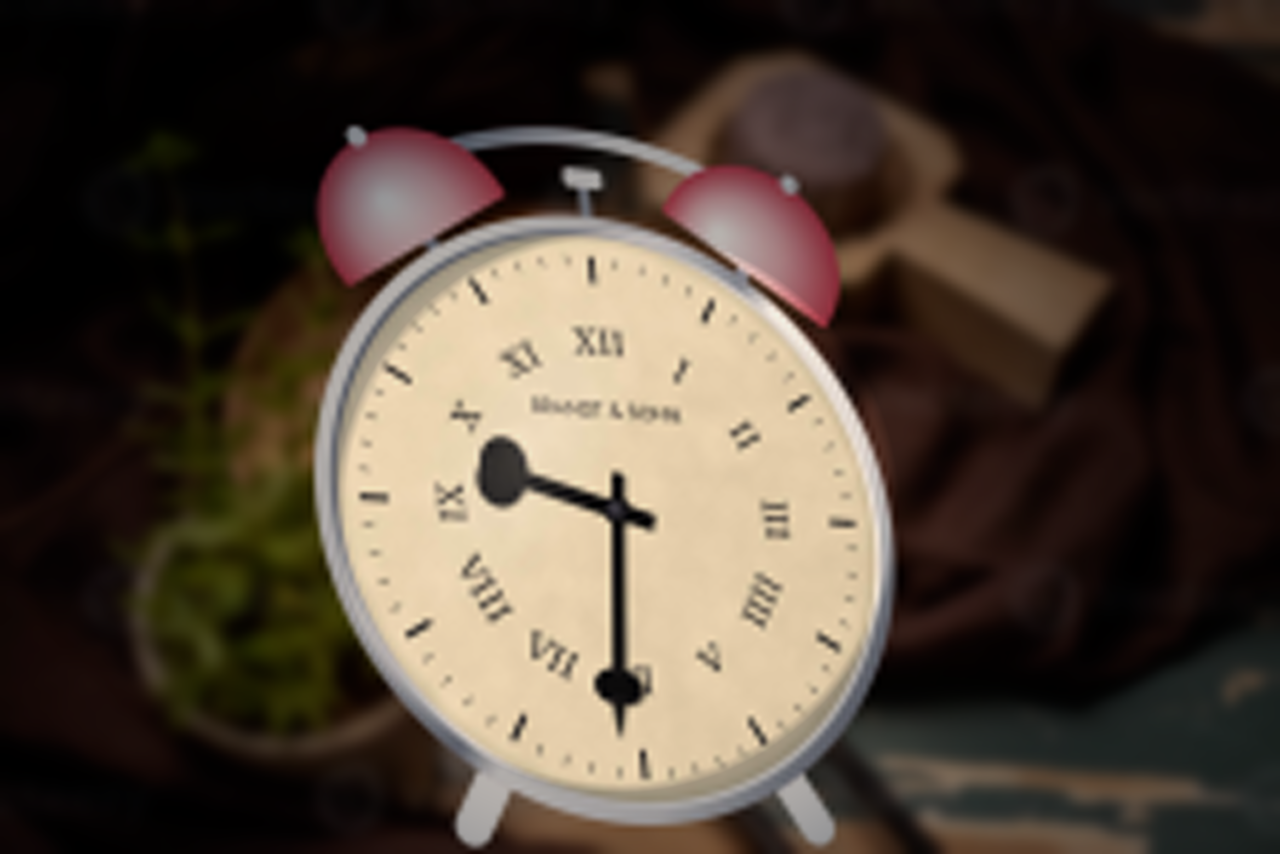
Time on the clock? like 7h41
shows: 9h31
